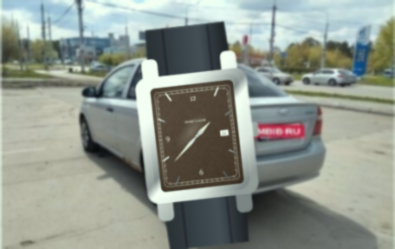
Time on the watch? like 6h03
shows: 1h38
